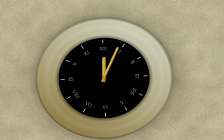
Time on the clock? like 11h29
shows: 12h04
